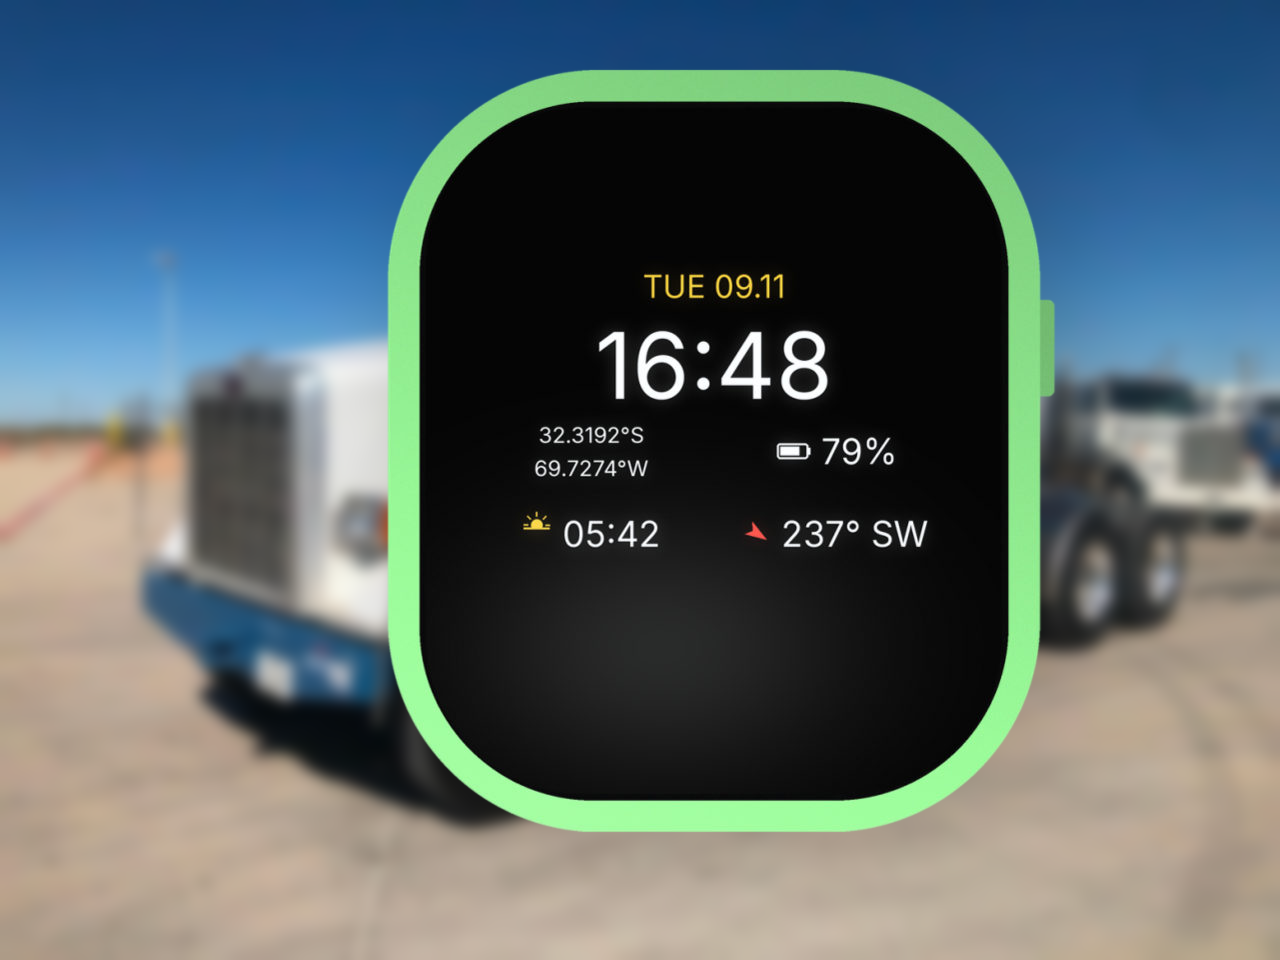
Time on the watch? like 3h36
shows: 16h48
